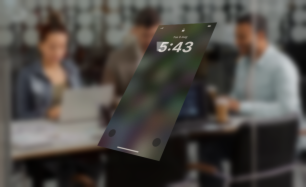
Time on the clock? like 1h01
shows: 5h43
